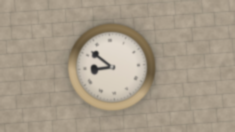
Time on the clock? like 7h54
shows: 8h52
